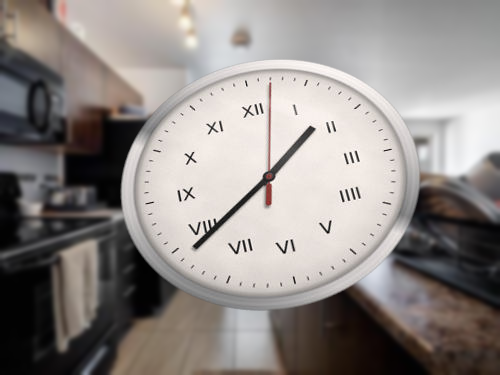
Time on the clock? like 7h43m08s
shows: 1h39m02s
